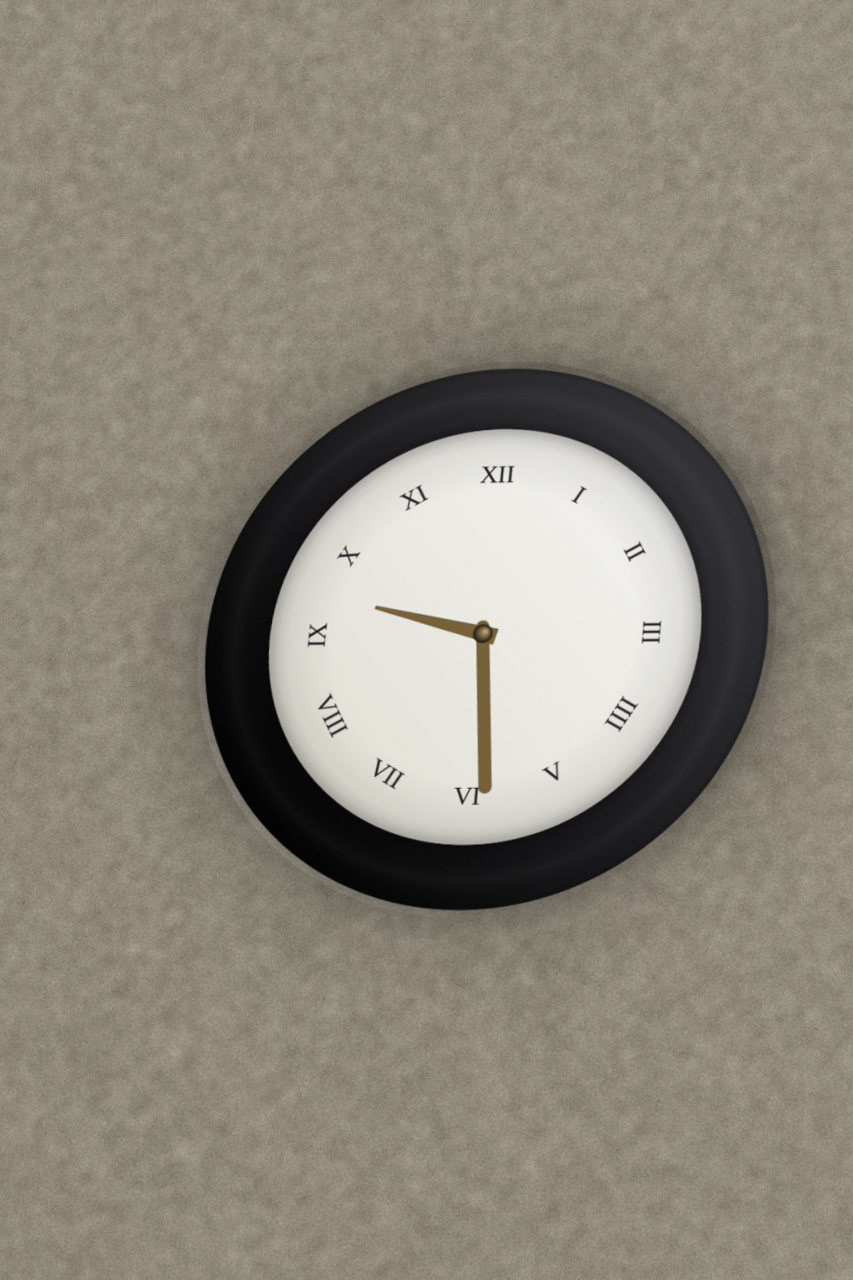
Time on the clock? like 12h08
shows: 9h29
